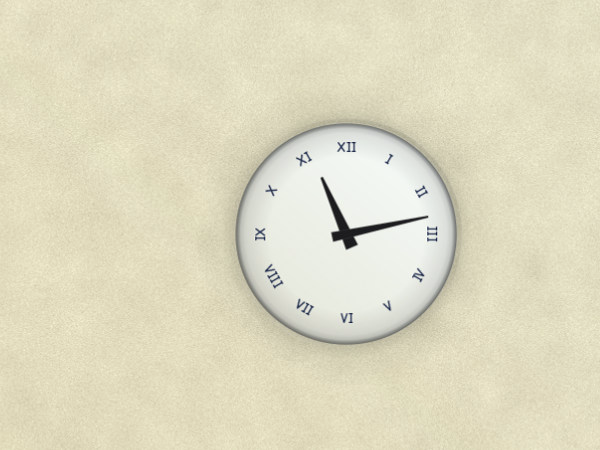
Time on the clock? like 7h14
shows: 11h13
